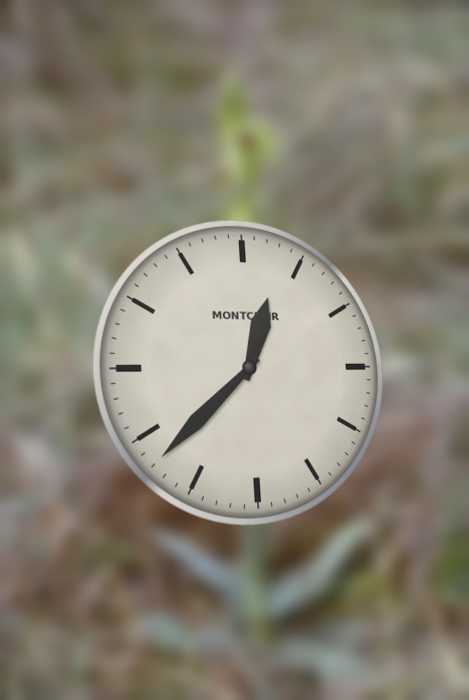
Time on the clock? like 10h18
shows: 12h38
